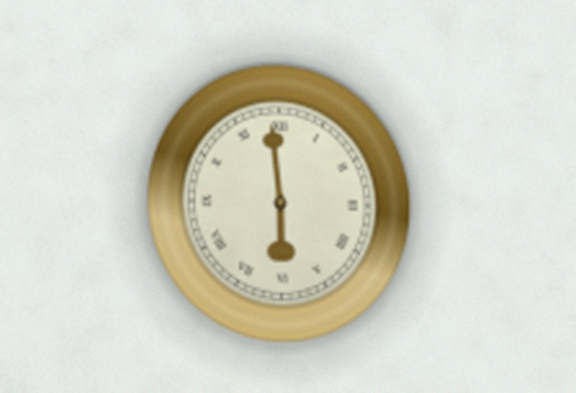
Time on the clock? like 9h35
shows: 5h59
